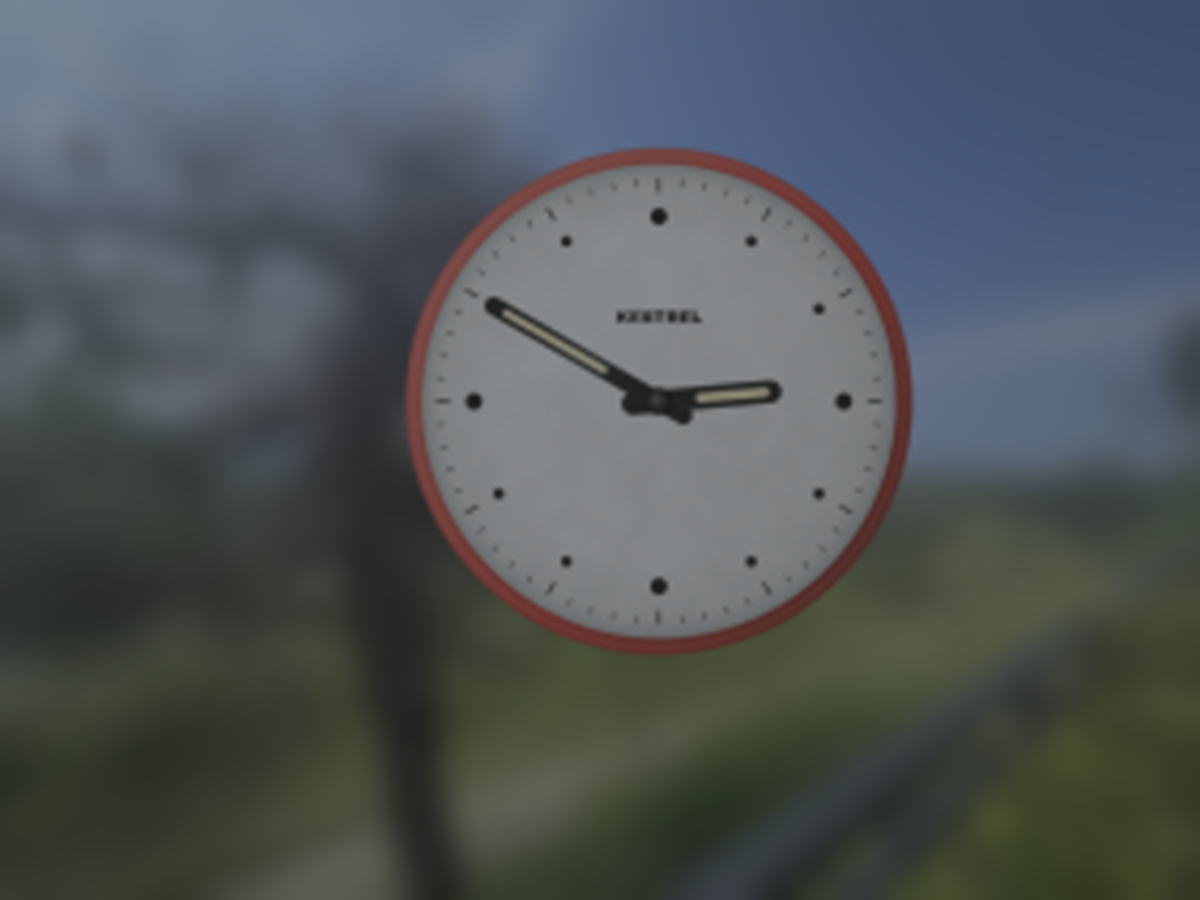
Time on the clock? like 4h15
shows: 2h50
